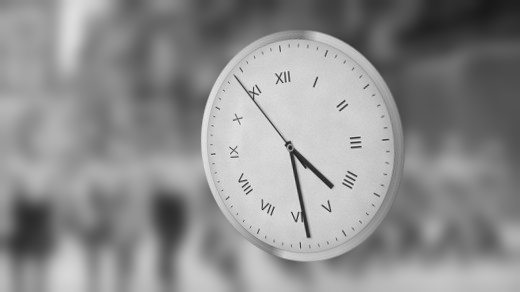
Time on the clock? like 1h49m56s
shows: 4h28m54s
